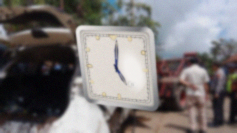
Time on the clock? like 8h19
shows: 5h01
